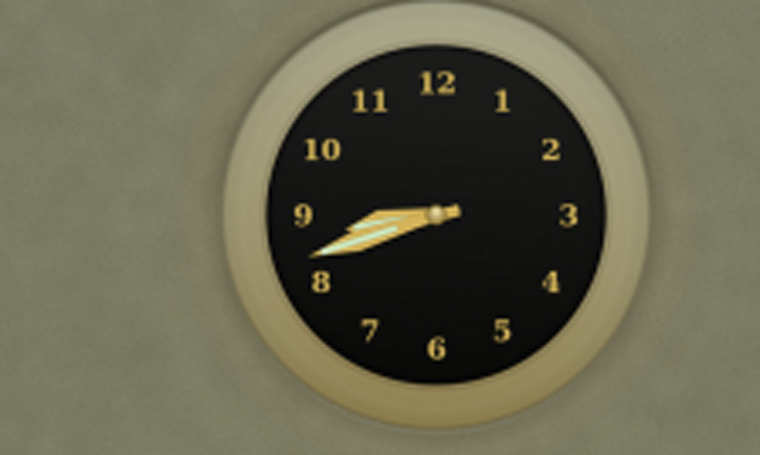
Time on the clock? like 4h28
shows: 8h42
